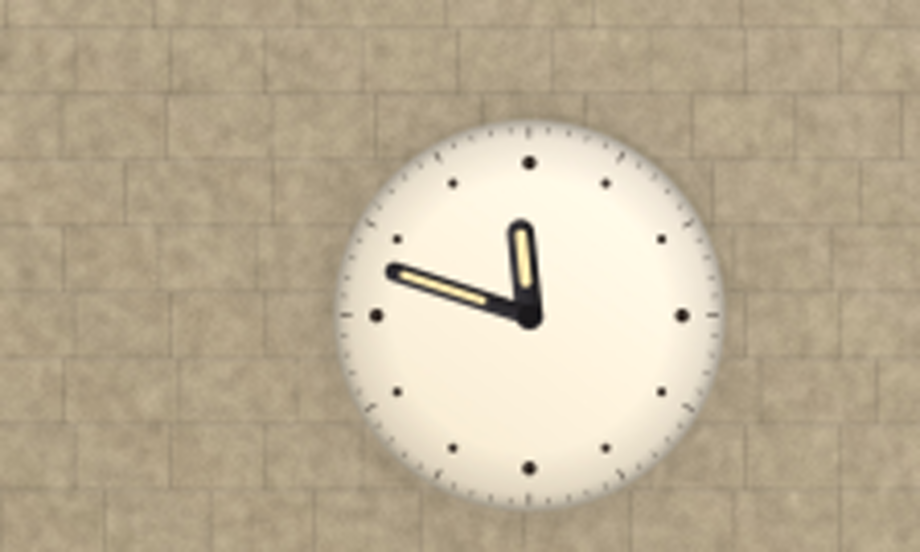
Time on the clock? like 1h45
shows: 11h48
